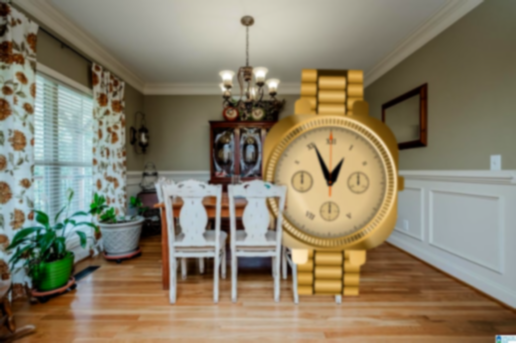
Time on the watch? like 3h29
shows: 12h56
